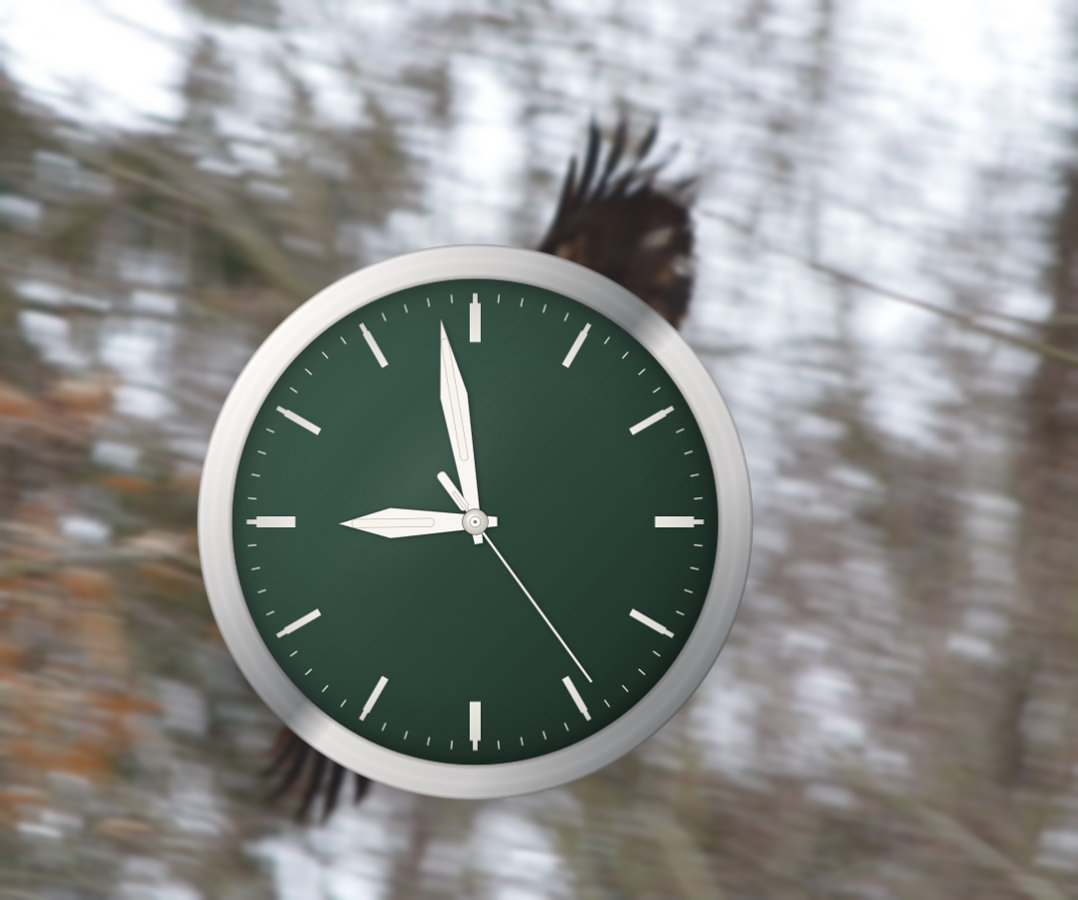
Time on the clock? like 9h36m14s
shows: 8h58m24s
